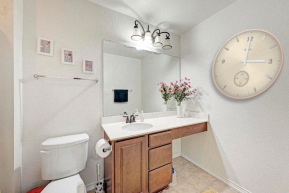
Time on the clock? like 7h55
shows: 3h00
